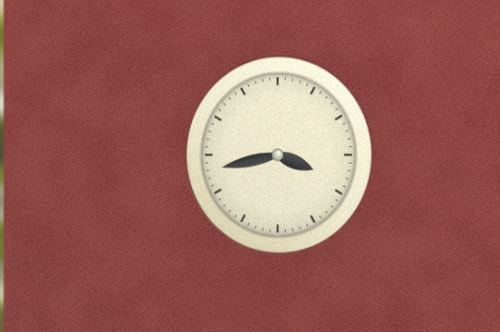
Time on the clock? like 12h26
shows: 3h43
